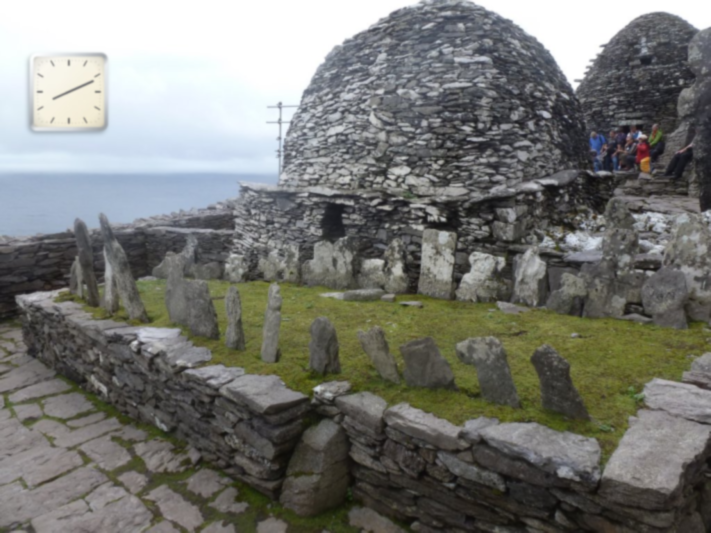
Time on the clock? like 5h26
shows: 8h11
